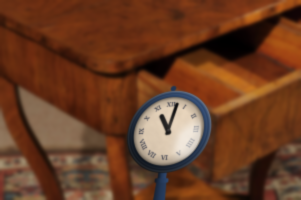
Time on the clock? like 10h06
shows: 11h02
